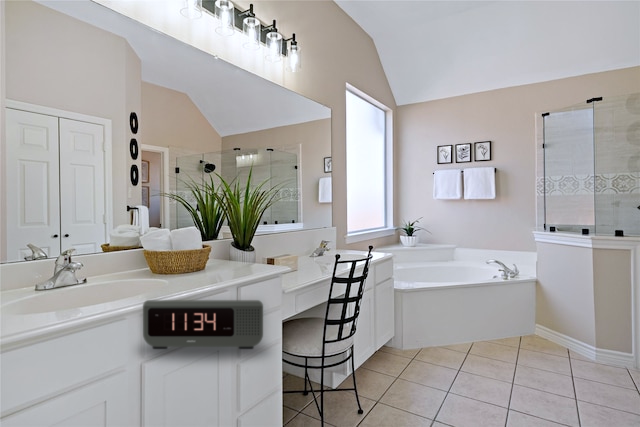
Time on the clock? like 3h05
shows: 11h34
